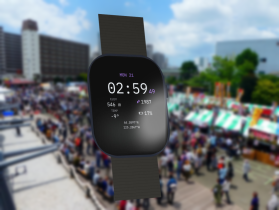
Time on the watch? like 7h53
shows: 2h59
